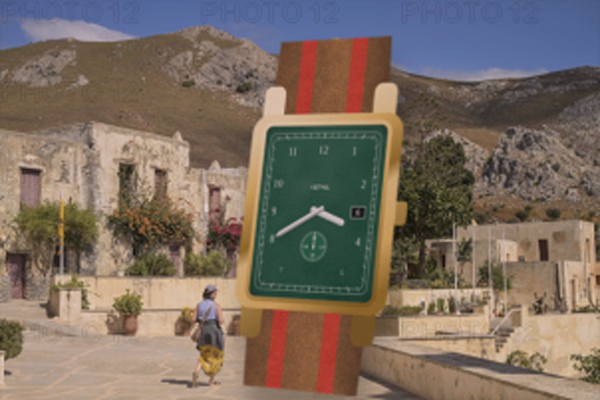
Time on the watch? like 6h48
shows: 3h40
